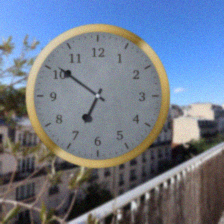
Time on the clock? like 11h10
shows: 6h51
